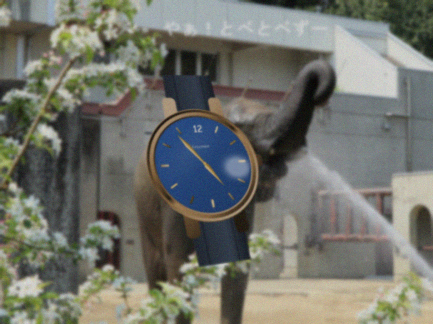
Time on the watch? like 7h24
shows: 4h54
